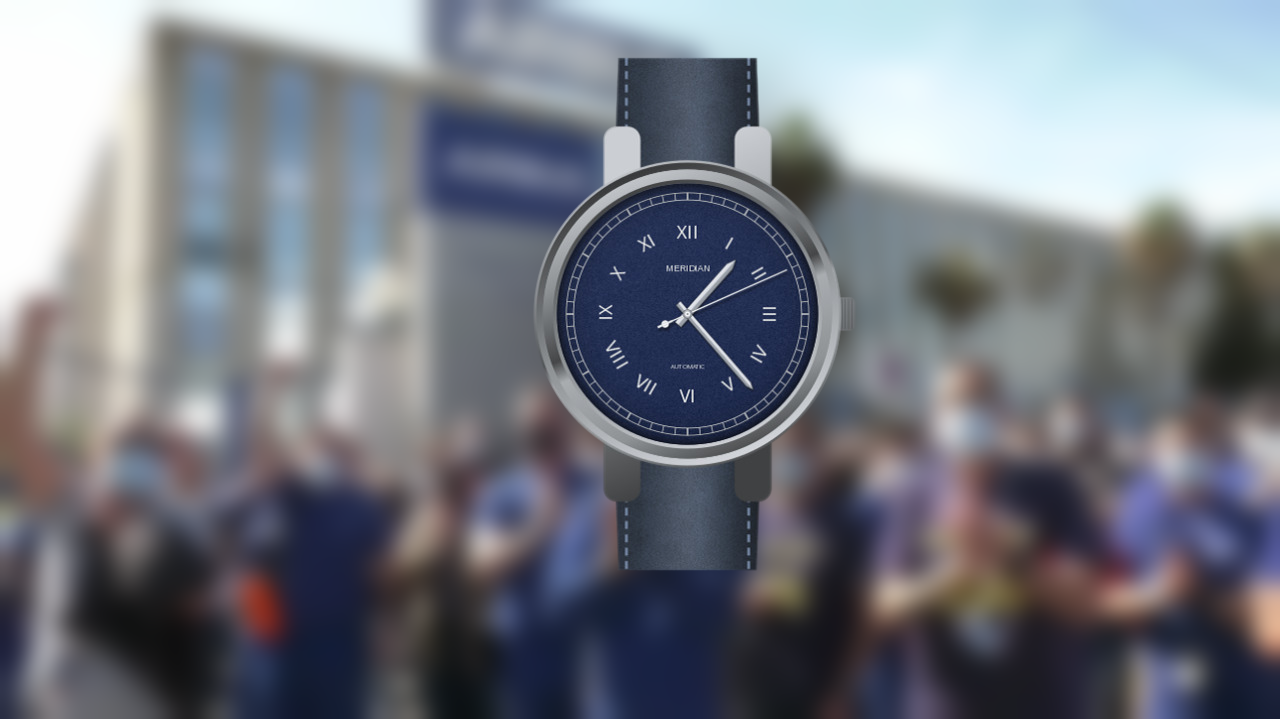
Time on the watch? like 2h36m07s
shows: 1h23m11s
